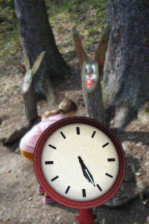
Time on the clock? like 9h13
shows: 5h26
